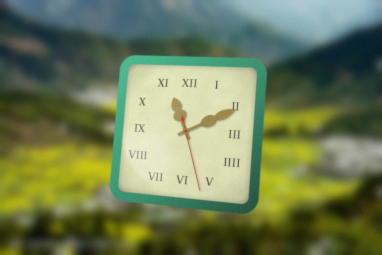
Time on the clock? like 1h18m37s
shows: 11h10m27s
